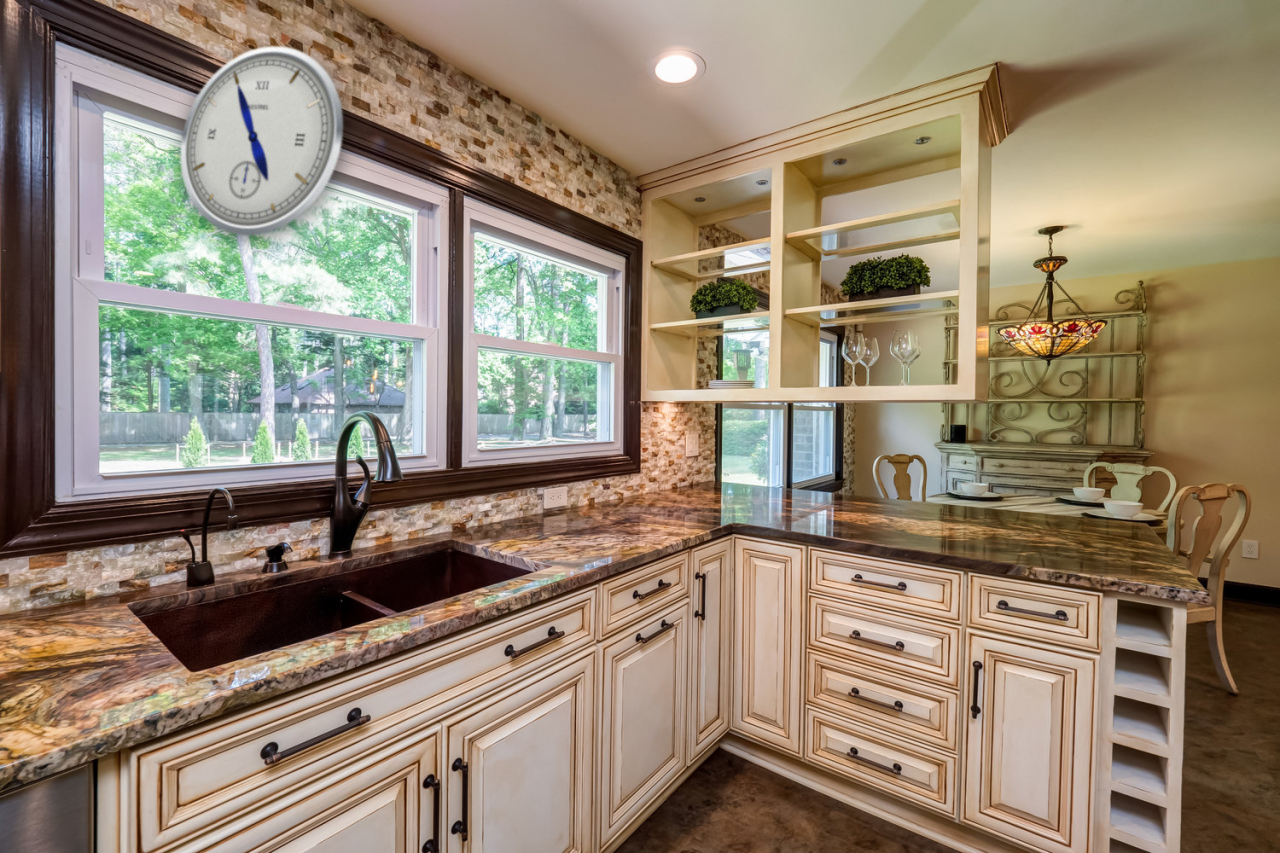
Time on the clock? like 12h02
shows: 4h55
